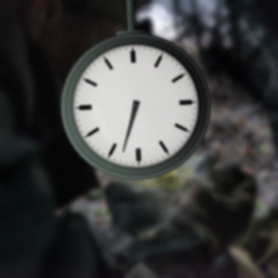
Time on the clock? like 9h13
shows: 6h33
